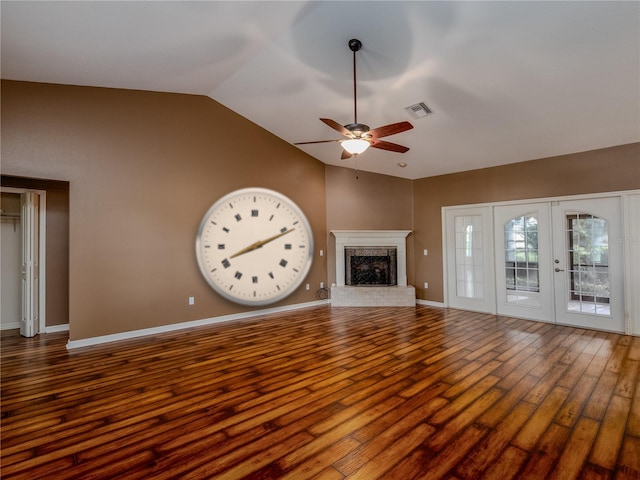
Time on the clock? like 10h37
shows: 8h11
